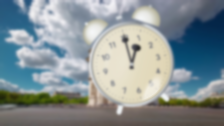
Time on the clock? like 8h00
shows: 1h00
